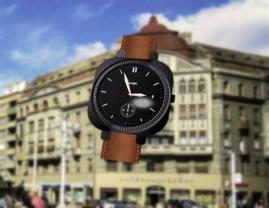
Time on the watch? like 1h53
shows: 2h56
